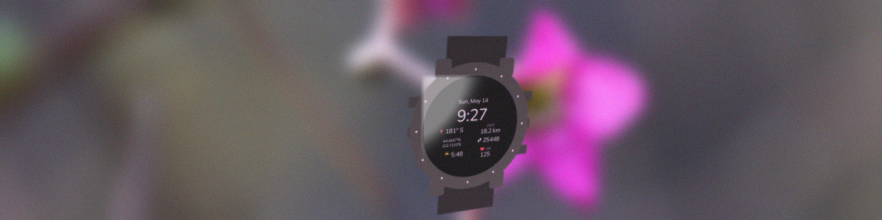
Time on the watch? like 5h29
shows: 9h27
